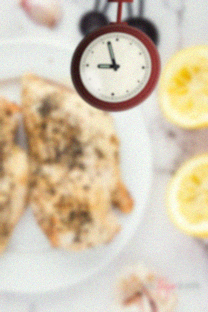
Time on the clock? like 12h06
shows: 8h57
